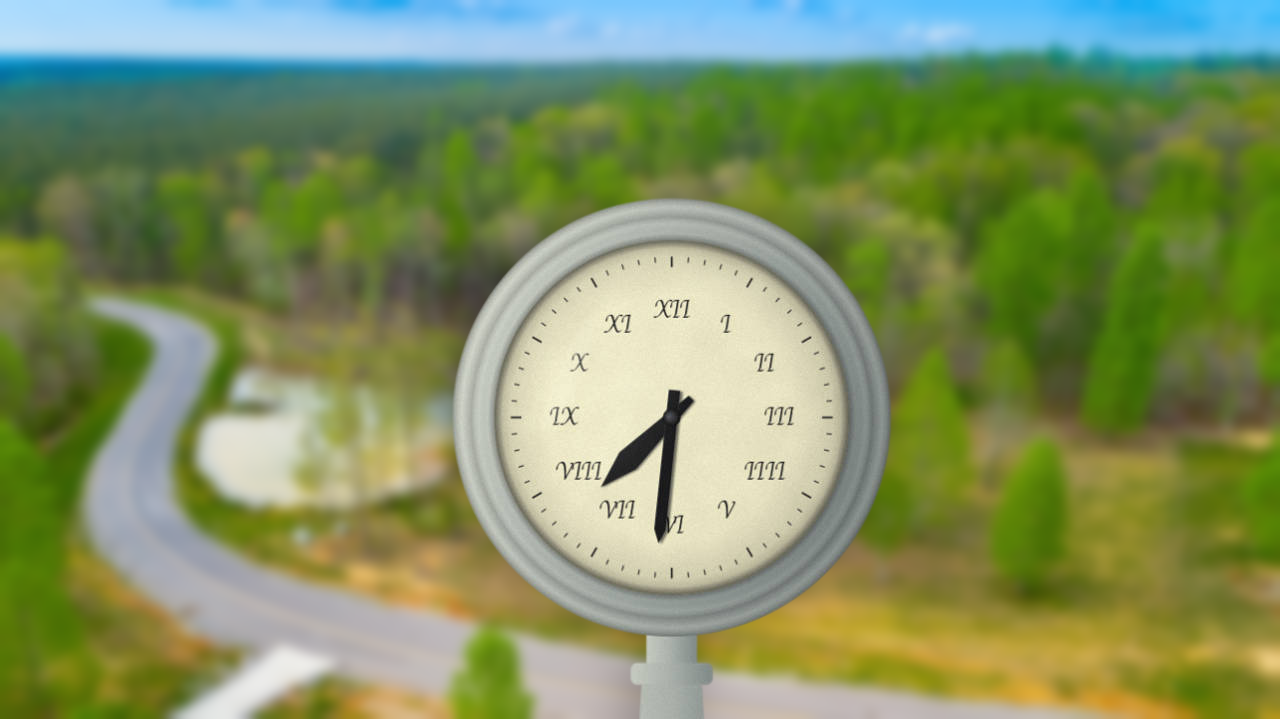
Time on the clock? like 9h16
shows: 7h31
